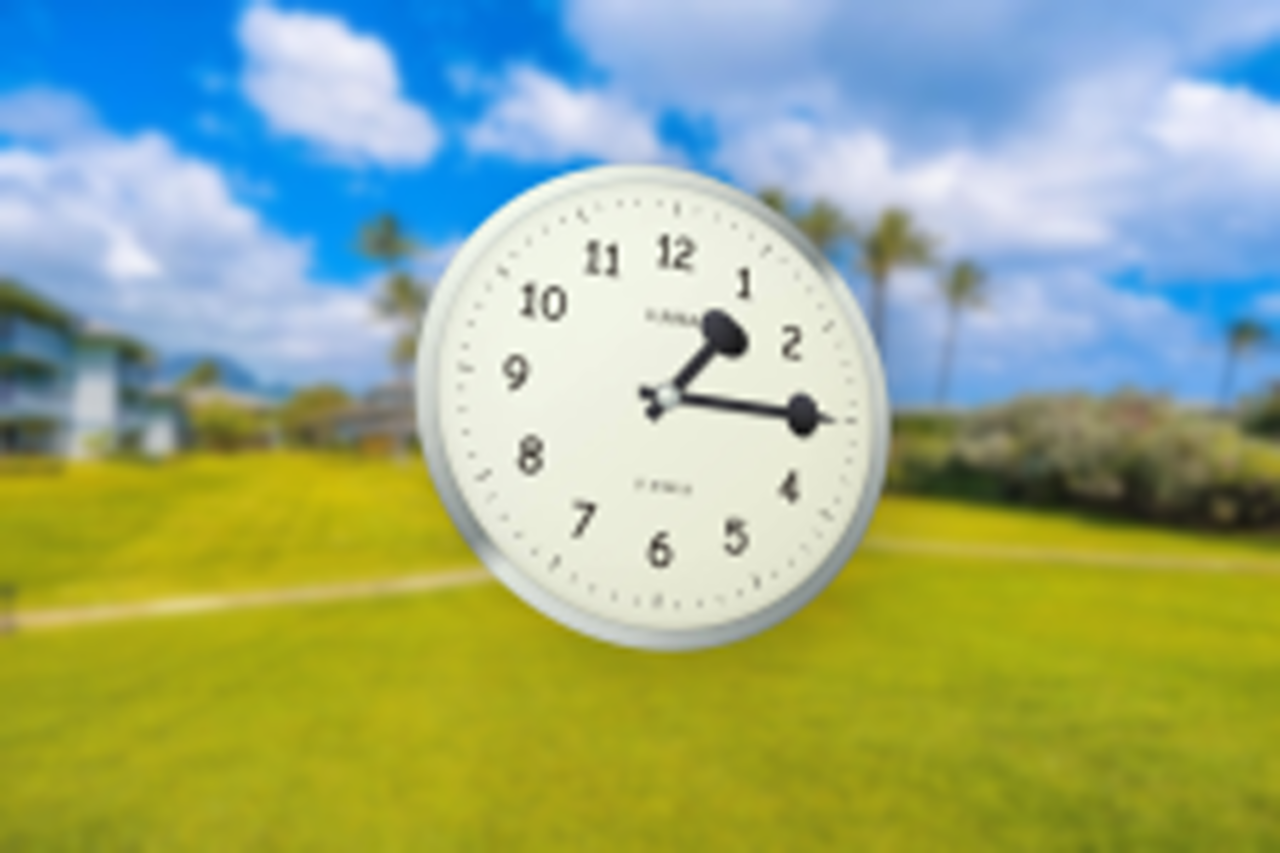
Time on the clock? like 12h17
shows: 1h15
